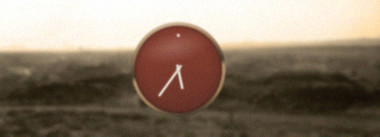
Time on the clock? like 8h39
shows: 5h36
